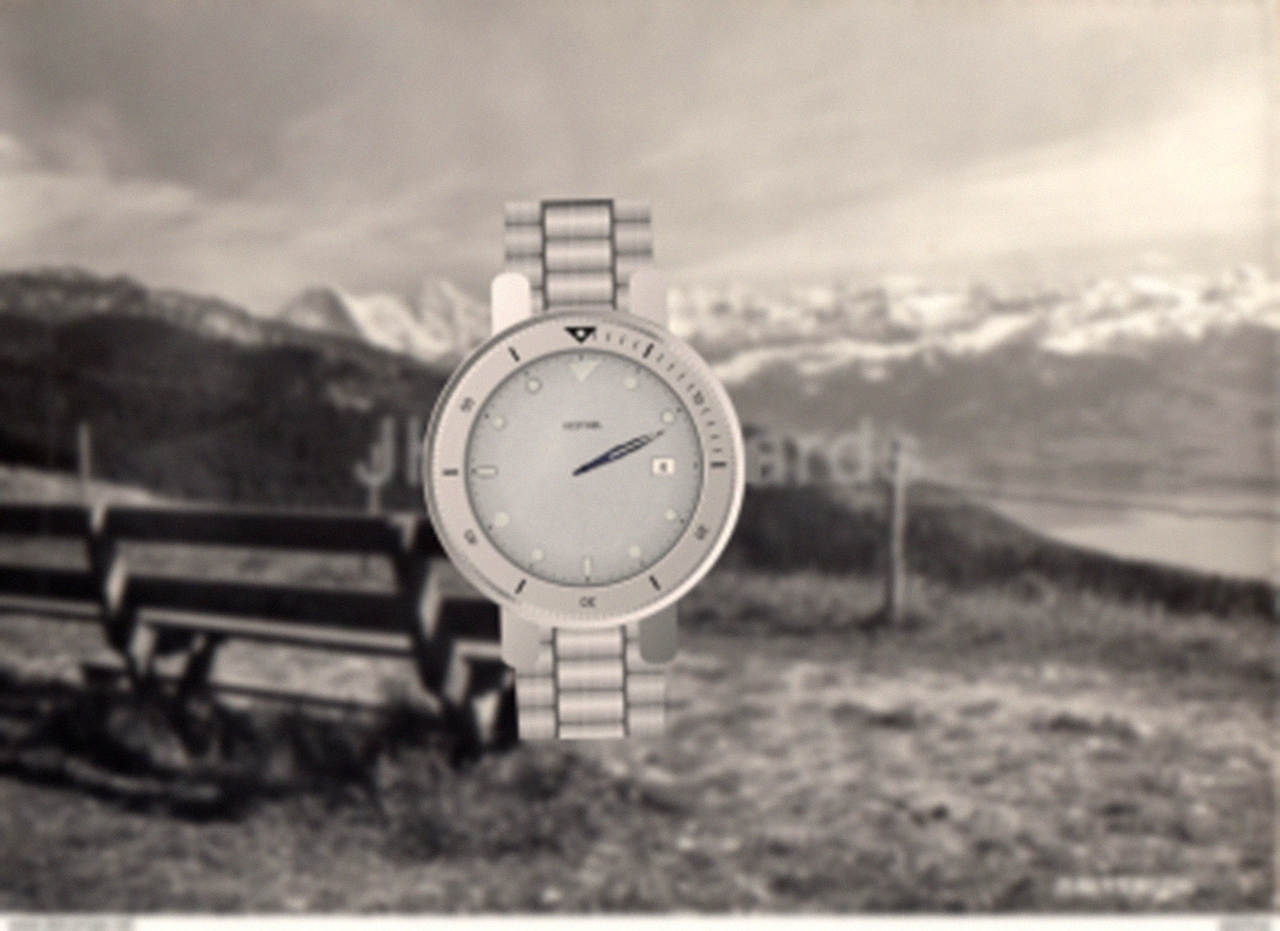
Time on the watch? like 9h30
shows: 2h11
